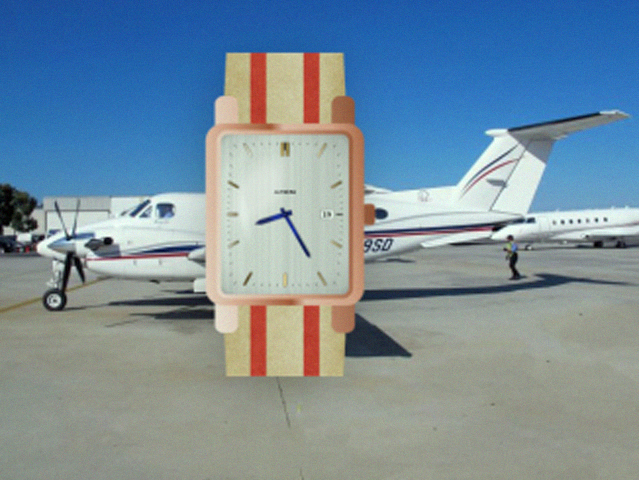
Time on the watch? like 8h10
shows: 8h25
